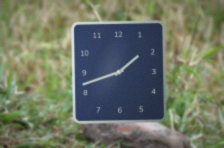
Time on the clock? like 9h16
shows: 1h42
